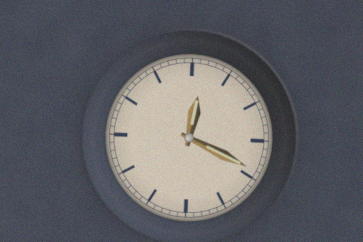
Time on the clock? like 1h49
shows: 12h19
